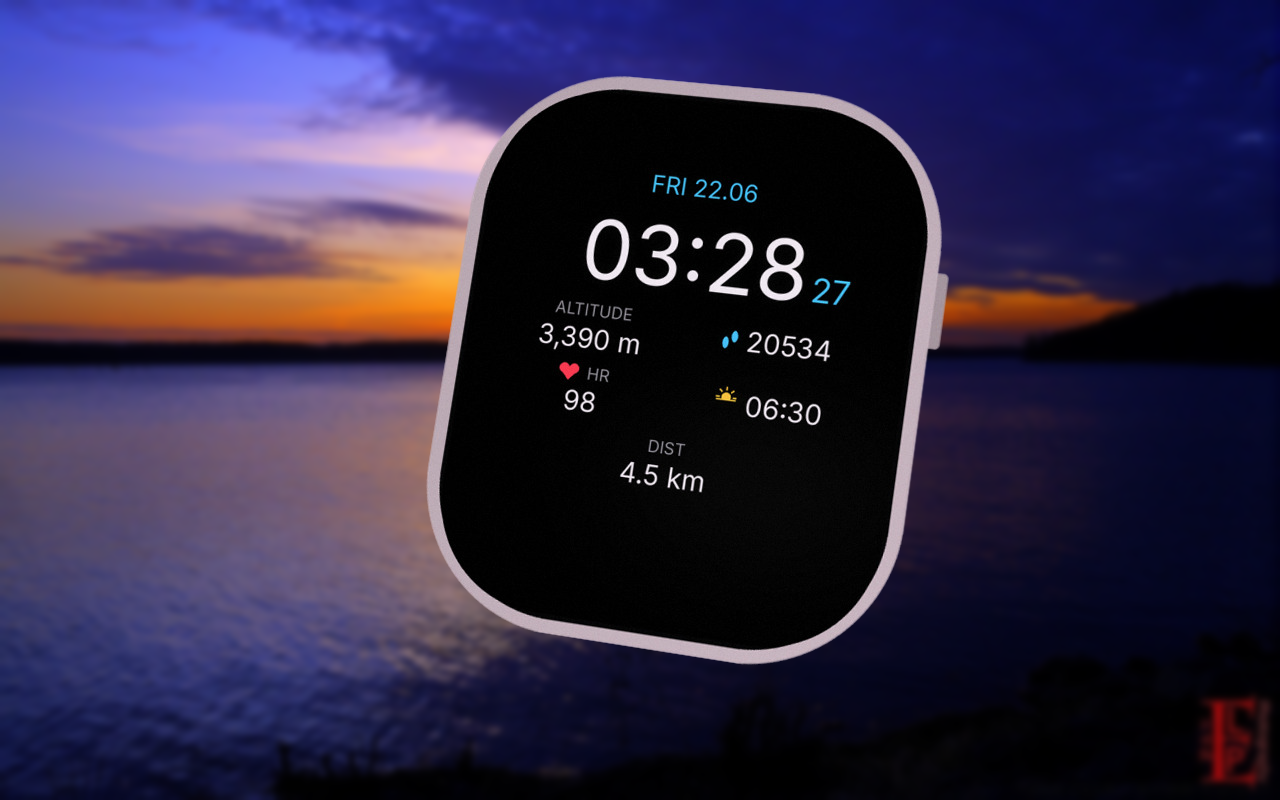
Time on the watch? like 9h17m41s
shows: 3h28m27s
